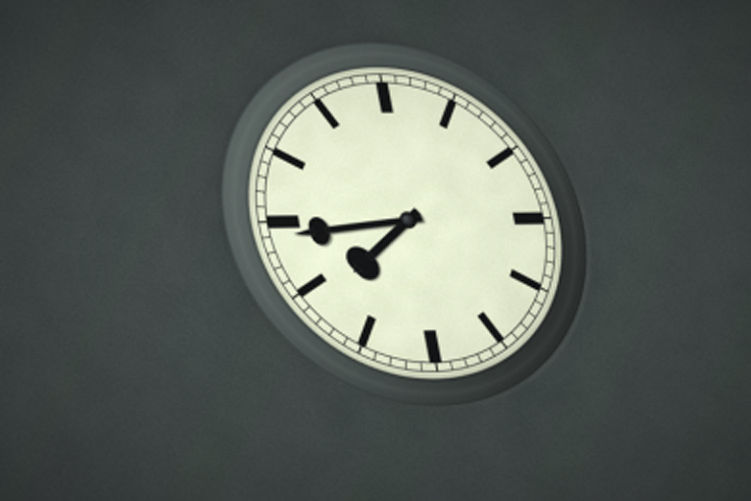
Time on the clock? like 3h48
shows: 7h44
